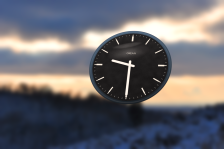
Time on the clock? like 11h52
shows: 9h30
